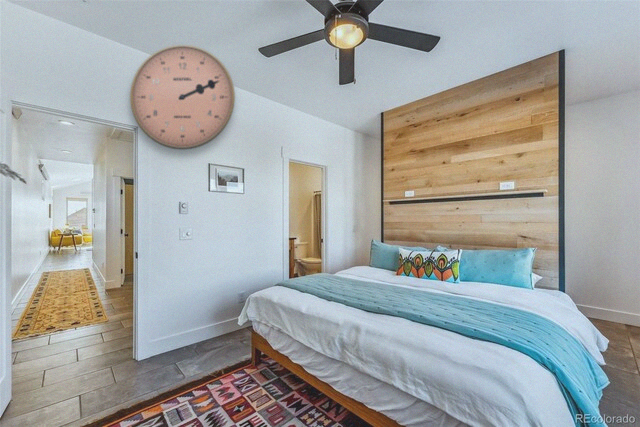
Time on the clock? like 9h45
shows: 2h11
